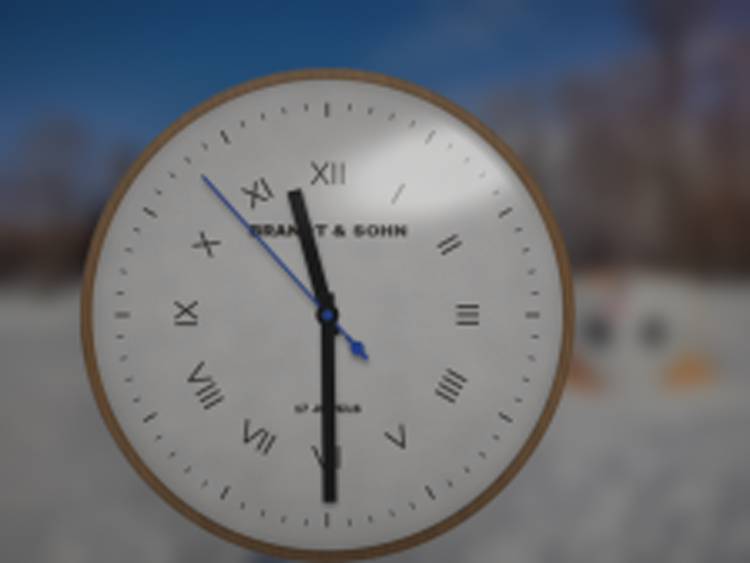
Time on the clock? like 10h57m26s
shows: 11h29m53s
